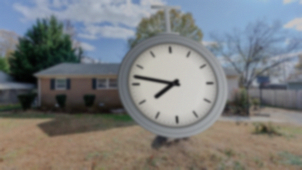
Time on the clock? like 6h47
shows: 7h47
